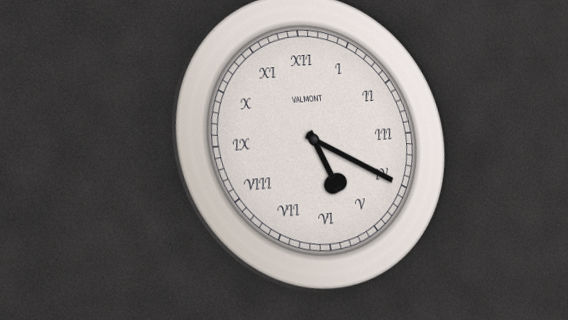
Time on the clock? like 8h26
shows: 5h20
